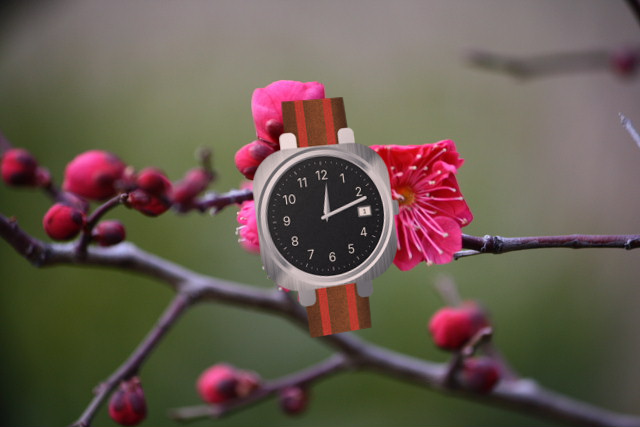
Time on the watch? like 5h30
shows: 12h12
